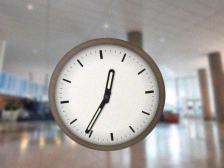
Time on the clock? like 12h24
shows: 12h36
